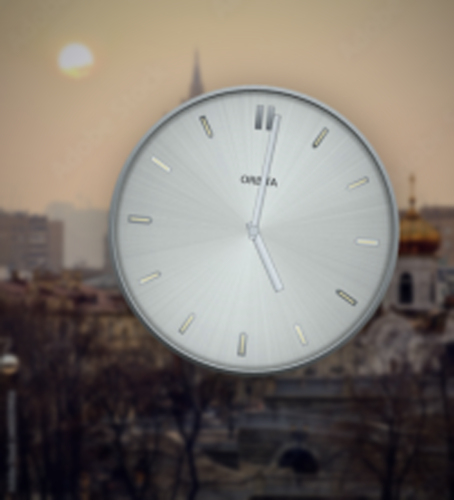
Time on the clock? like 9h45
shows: 5h01
